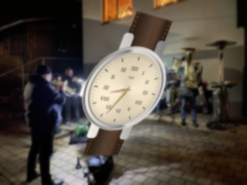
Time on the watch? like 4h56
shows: 8h34
